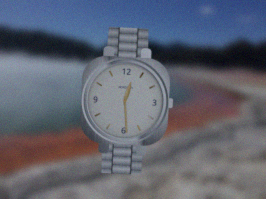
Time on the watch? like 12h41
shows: 12h29
